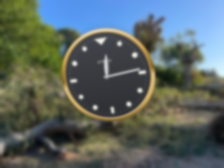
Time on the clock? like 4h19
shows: 12h14
